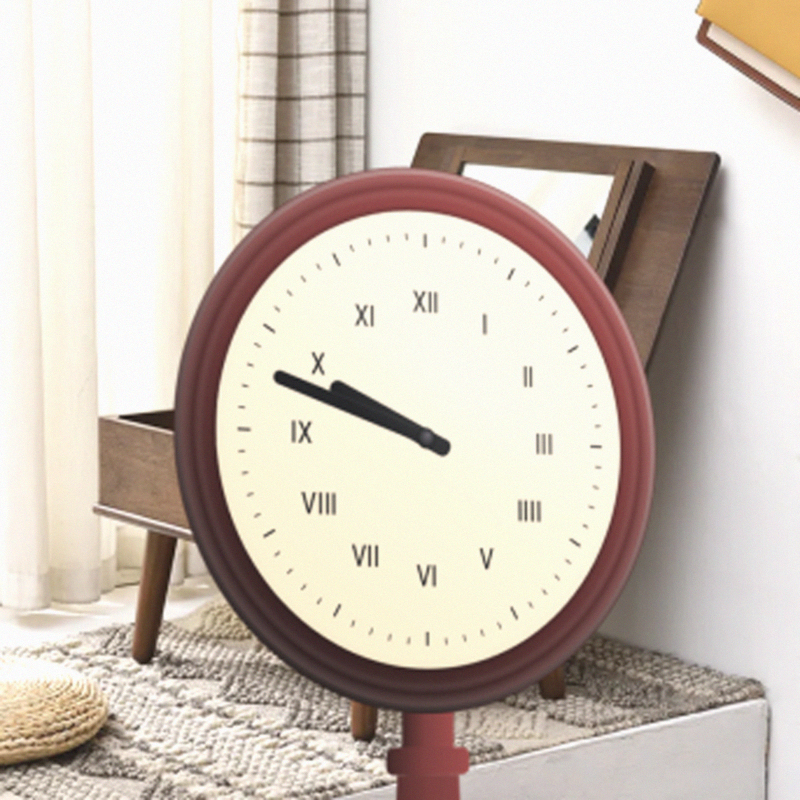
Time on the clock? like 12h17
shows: 9h48
